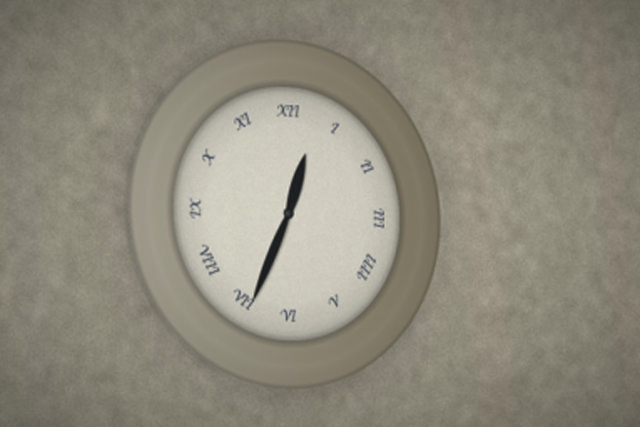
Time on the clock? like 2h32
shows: 12h34
